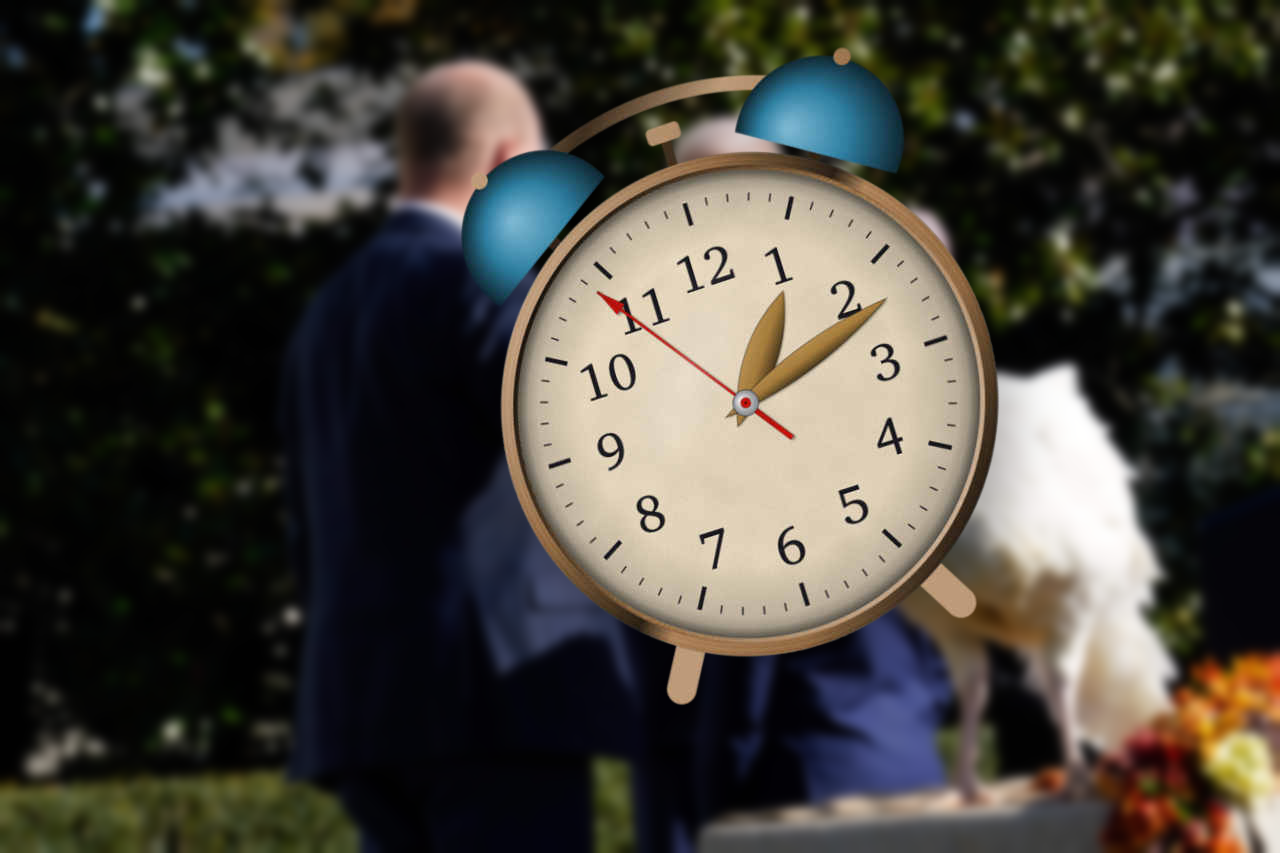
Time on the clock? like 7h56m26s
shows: 1h11m54s
